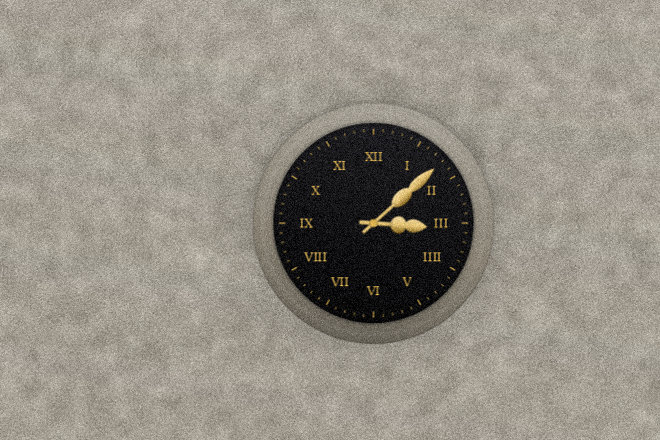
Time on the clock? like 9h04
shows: 3h08
